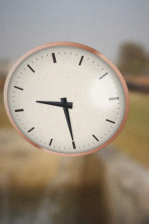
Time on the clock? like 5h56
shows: 9h30
